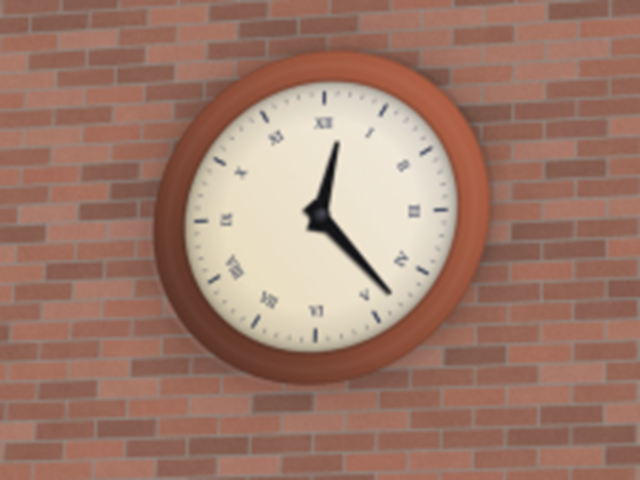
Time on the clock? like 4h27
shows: 12h23
